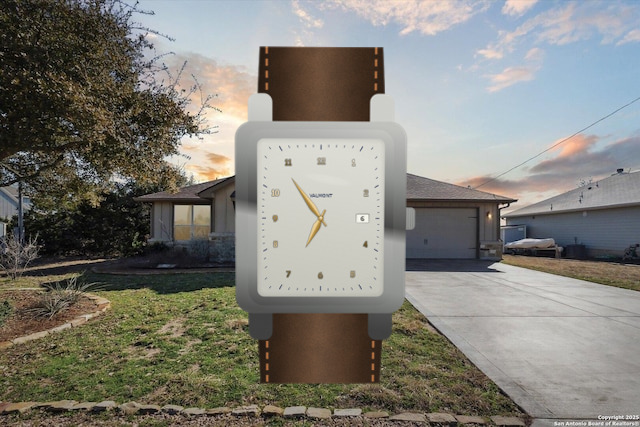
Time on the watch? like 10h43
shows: 6h54
